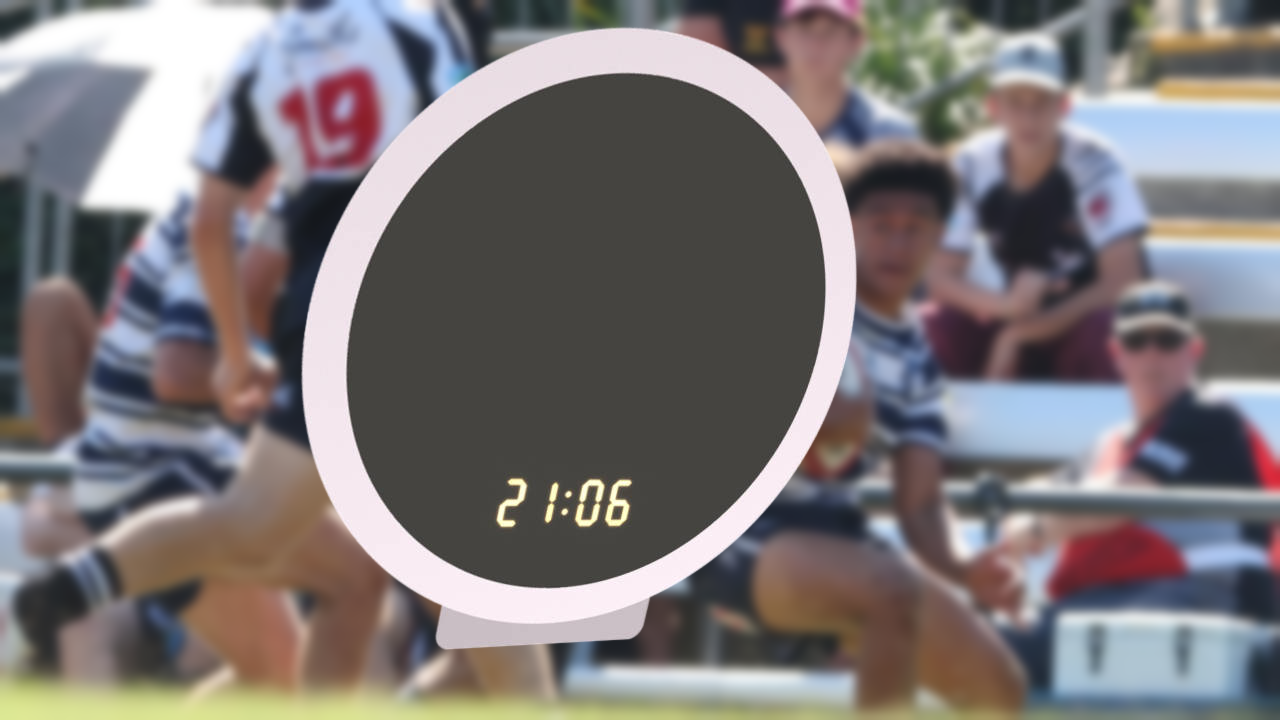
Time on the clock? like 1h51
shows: 21h06
